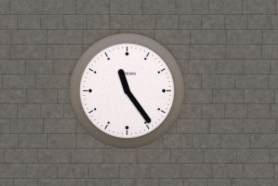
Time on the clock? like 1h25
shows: 11h24
